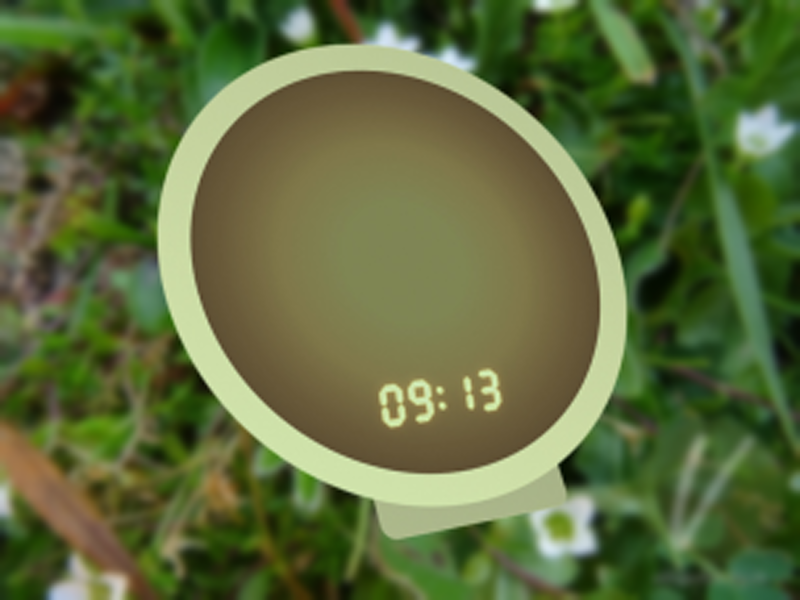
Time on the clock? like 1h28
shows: 9h13
